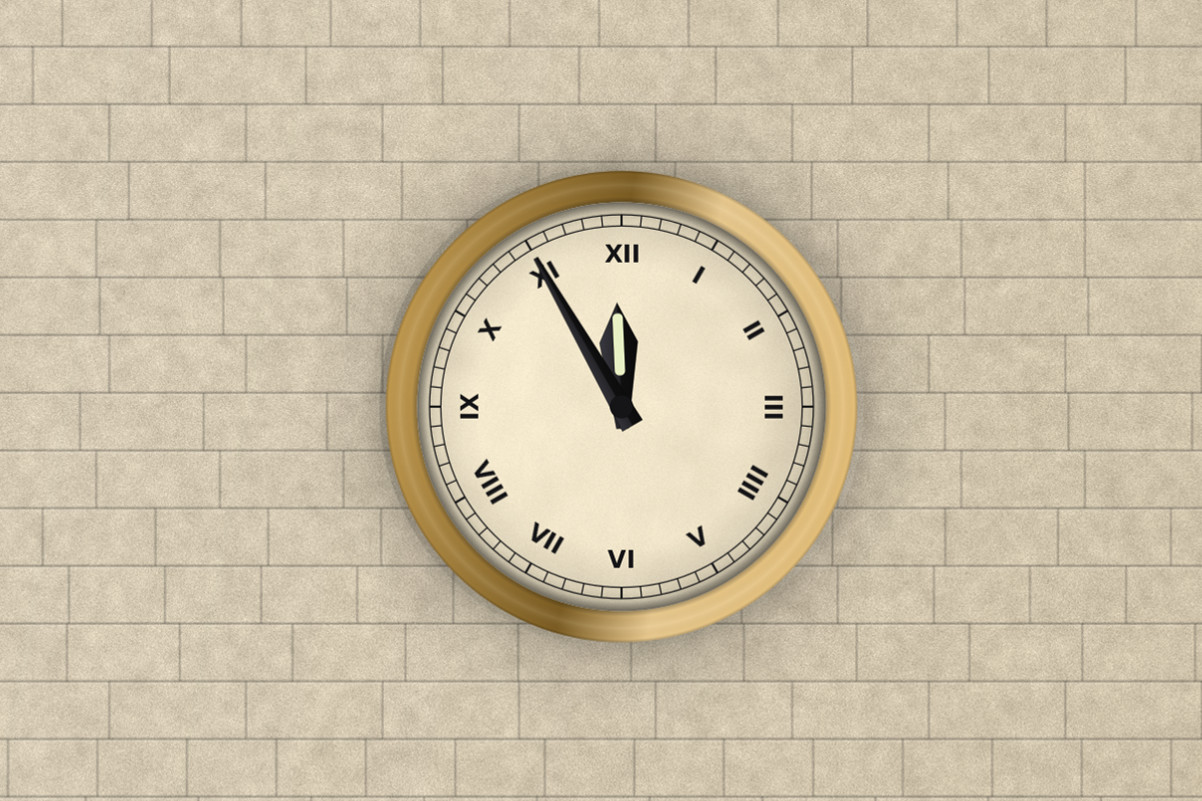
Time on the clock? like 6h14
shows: 11h55
